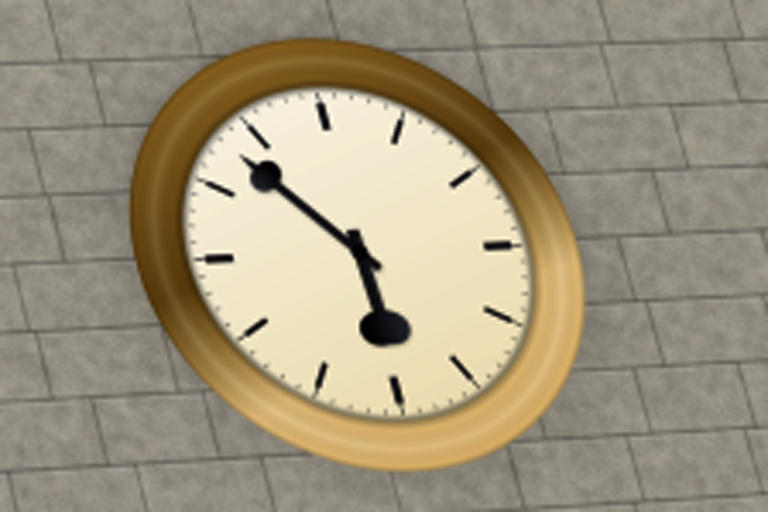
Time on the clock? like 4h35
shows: 5h53
